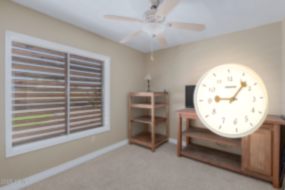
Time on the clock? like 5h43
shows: 9h07
